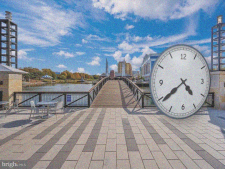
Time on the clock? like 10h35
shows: 4h39
